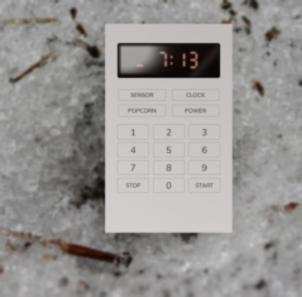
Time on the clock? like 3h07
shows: 7h13
